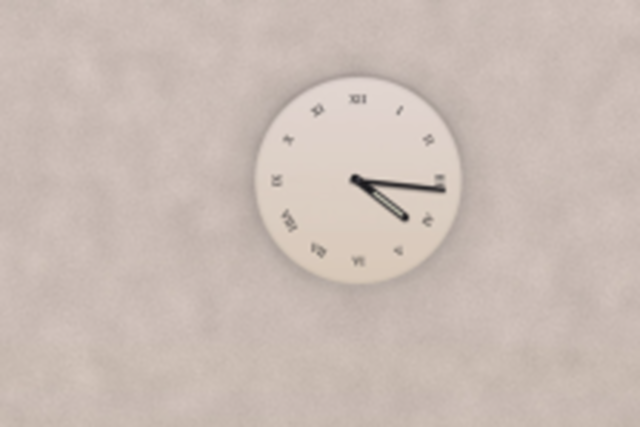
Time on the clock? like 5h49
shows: 4h16
